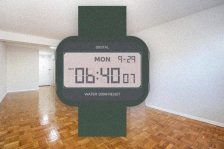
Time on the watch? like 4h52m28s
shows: 6h40m07s
